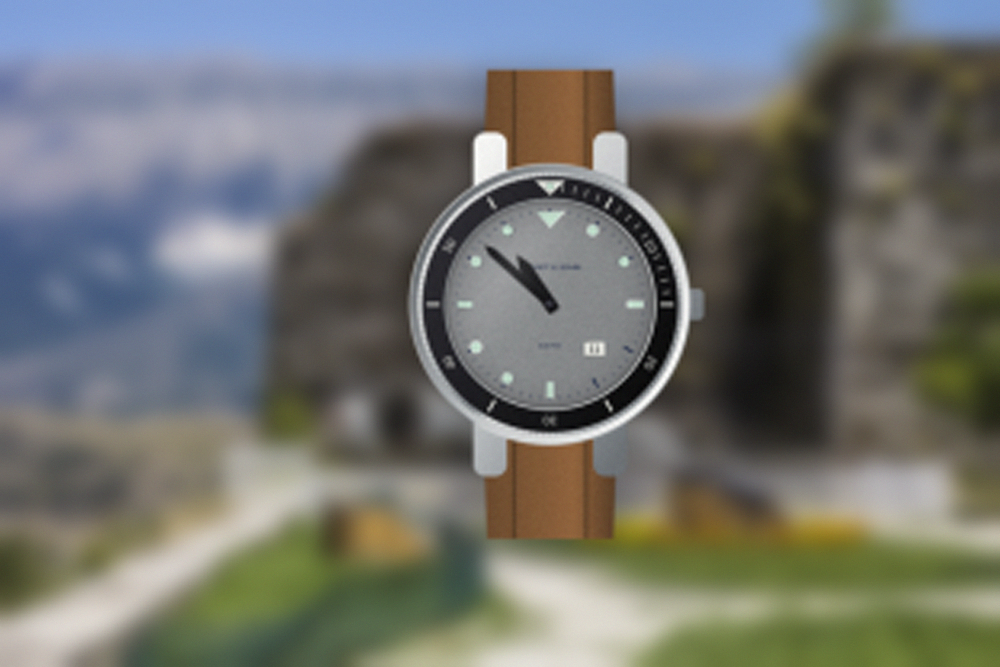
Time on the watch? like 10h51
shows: 10h52
